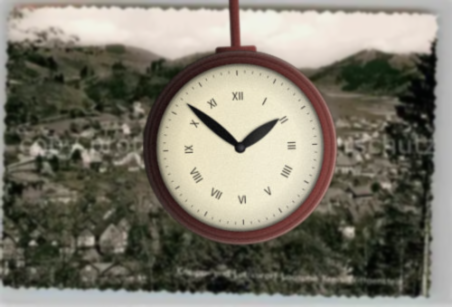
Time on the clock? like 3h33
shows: 1h52
